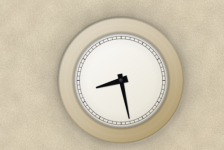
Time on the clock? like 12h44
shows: 8h28
